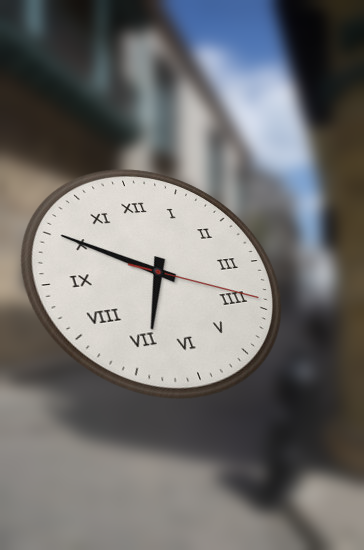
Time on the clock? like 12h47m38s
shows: 6h50m19s
